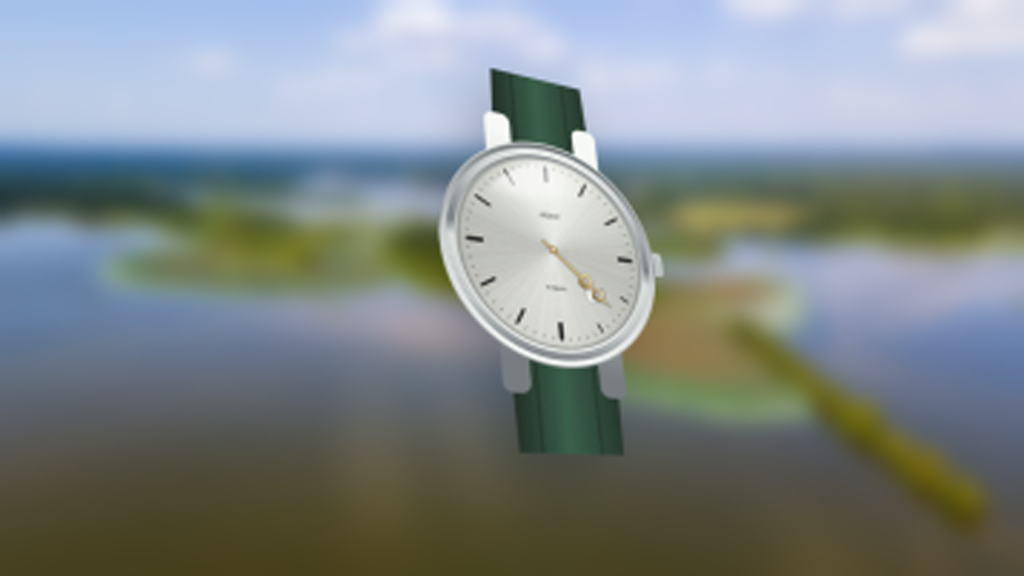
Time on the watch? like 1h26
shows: 4h22
